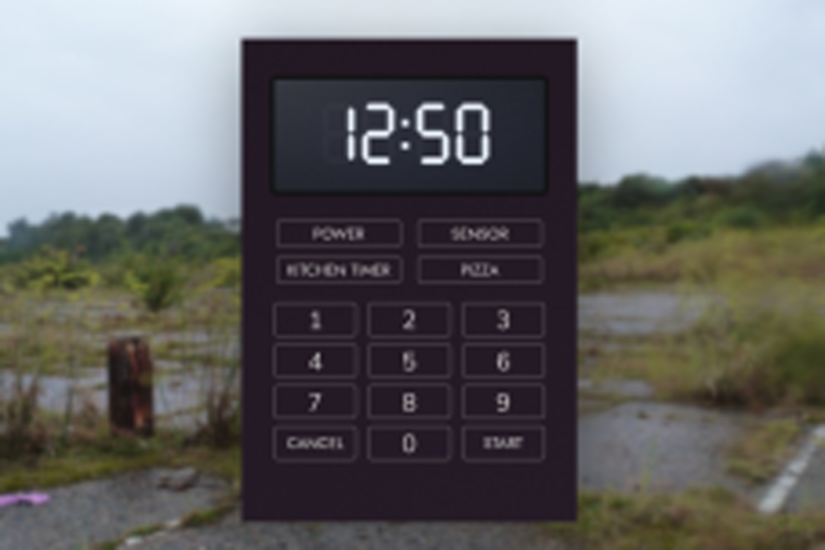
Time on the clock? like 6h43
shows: 12h50
